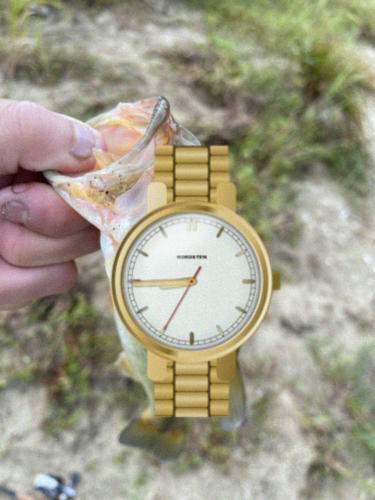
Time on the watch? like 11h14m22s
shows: 8h44m35s
